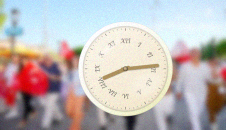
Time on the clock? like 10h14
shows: 8h14
